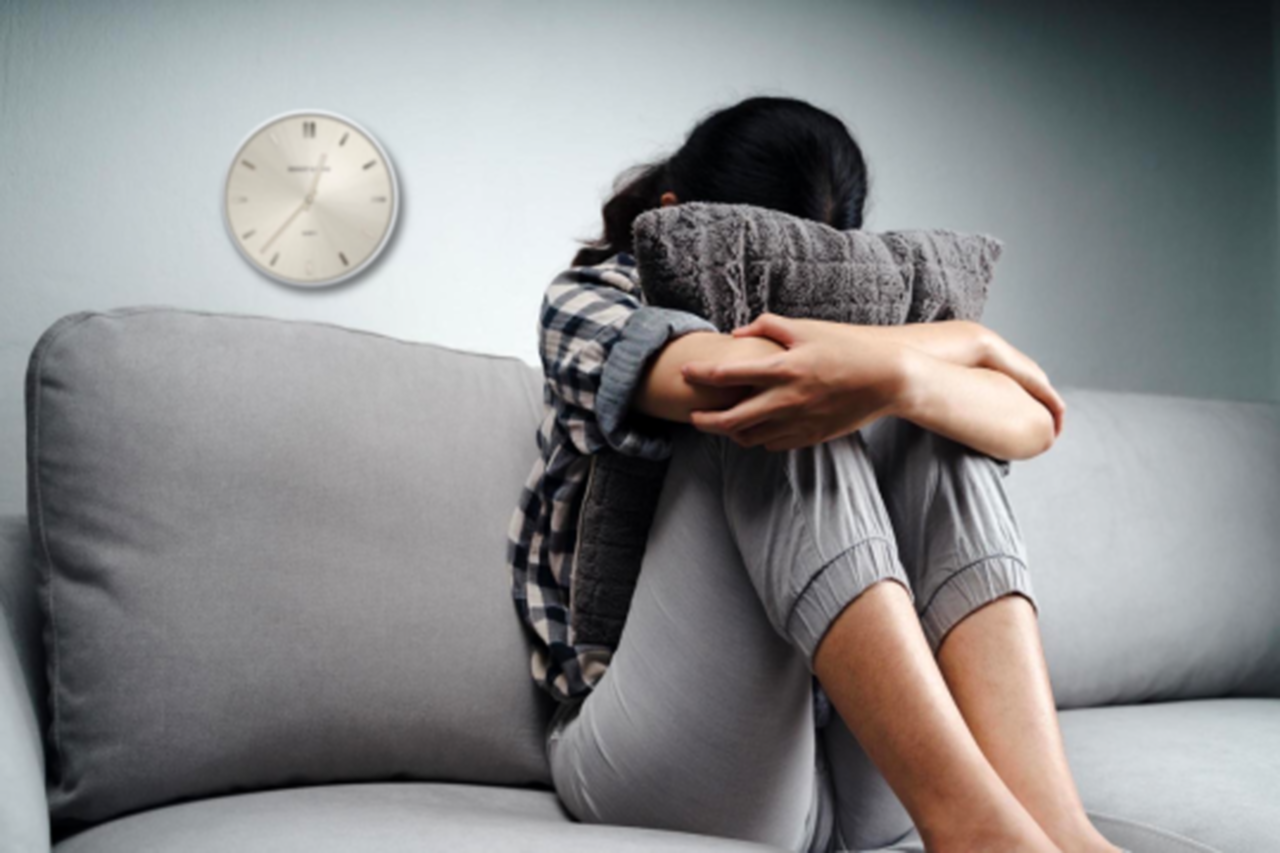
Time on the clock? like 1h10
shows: 12h37
